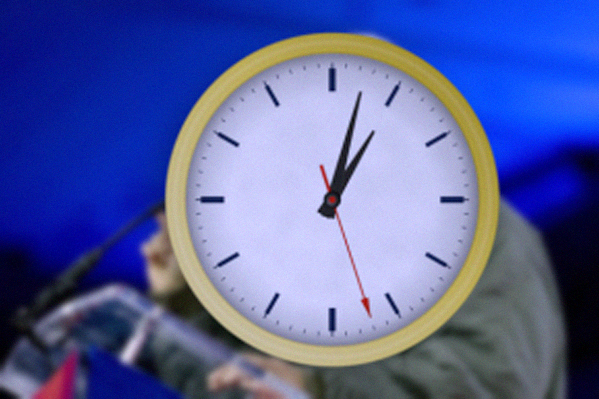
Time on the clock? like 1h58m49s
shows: 1h02m27s
